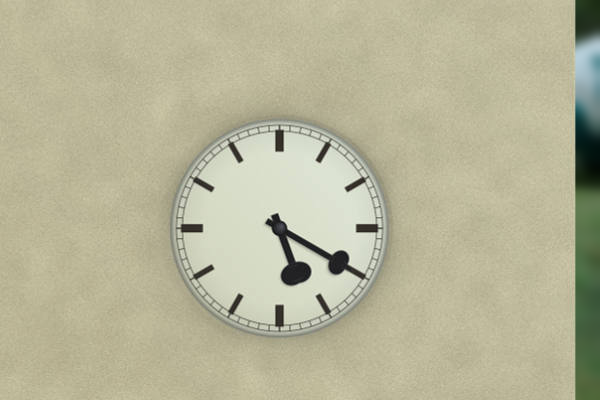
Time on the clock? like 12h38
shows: 5h20
